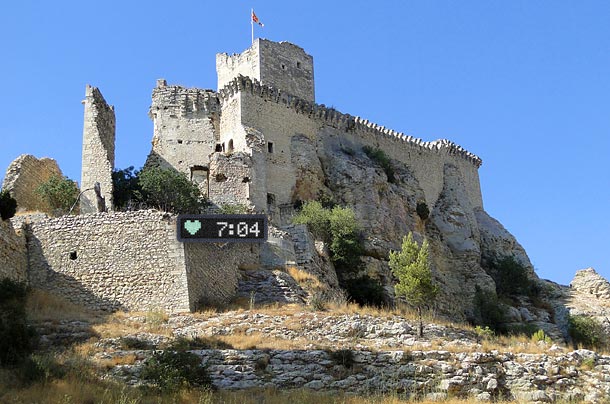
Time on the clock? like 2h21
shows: 7h04
